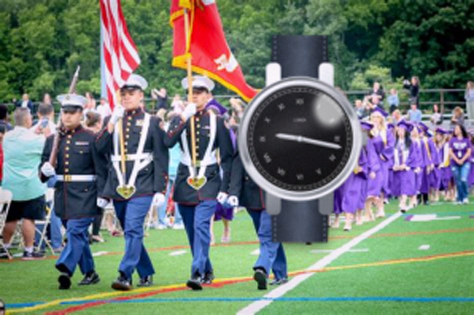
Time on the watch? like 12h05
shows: 9h17
